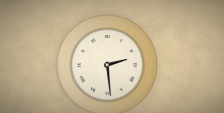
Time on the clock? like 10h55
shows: 2h29
